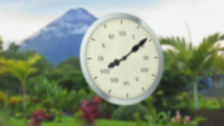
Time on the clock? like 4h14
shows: 8h09
